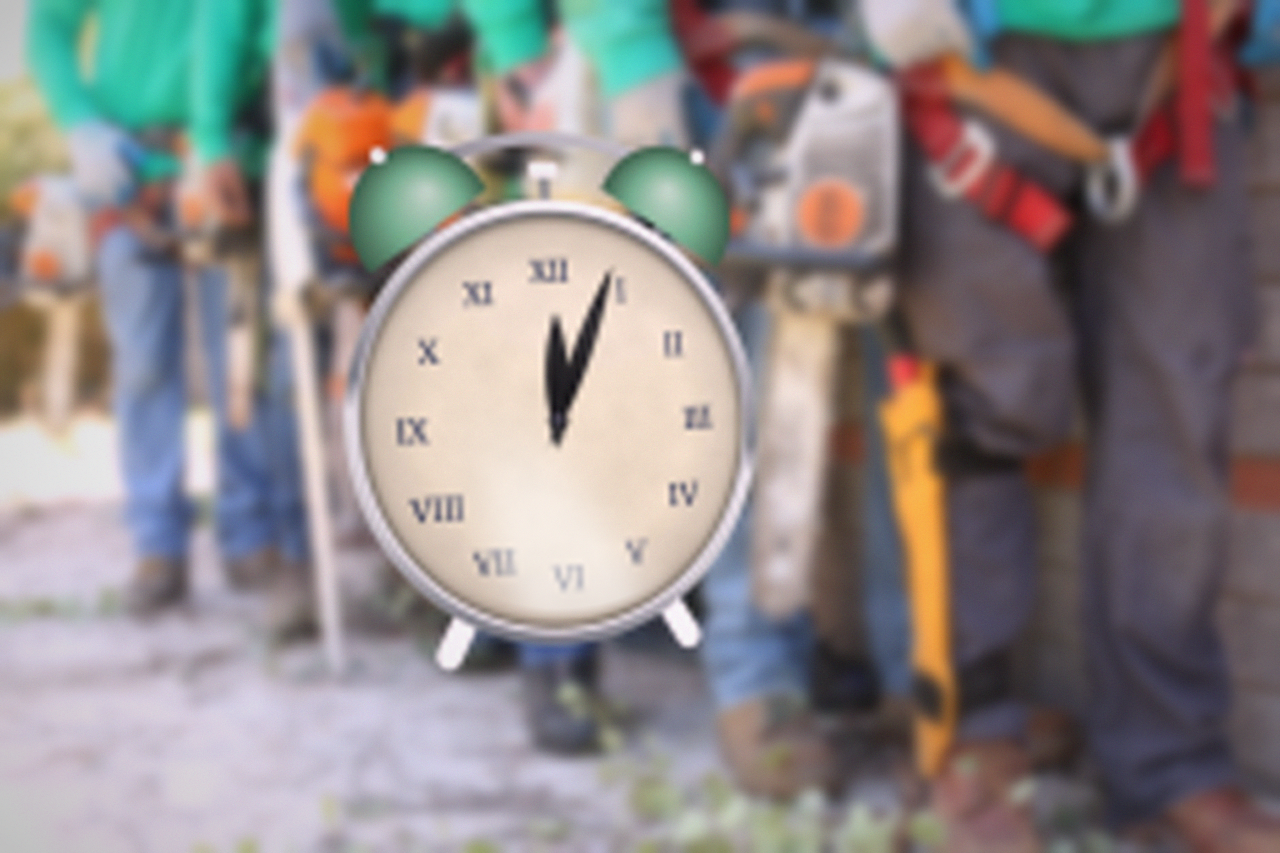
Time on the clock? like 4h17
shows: 12h04
